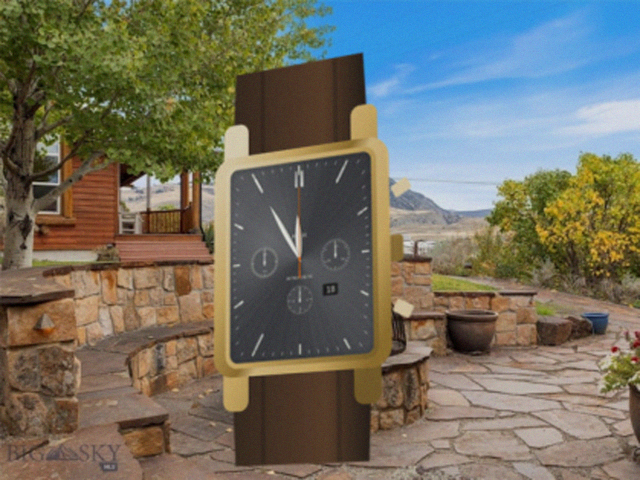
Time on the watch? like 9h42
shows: 11h55
